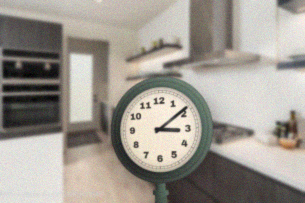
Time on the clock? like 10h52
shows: 3h09
